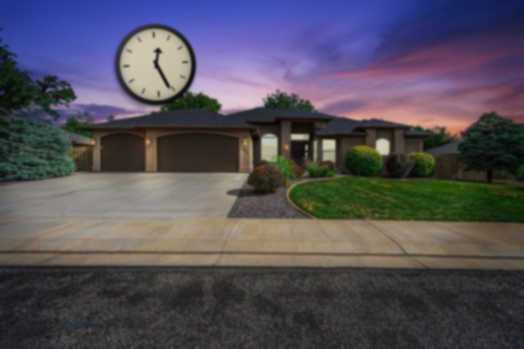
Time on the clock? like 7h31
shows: 12h26
